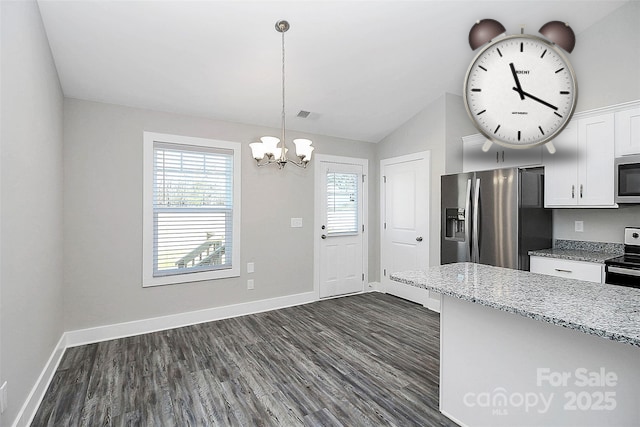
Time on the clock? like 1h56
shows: 11h19
